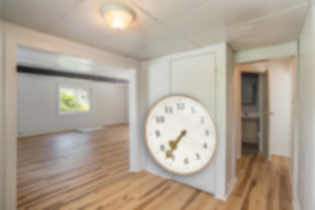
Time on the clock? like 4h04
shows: 7h37
